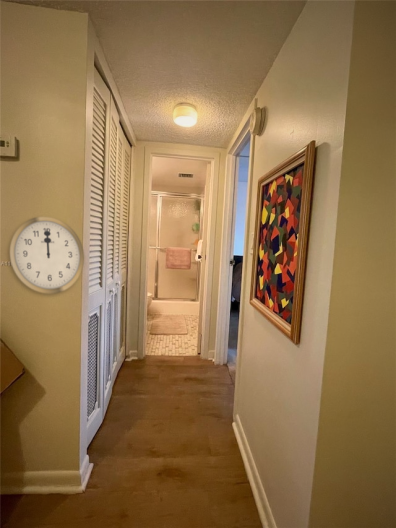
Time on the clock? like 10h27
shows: 12h00
